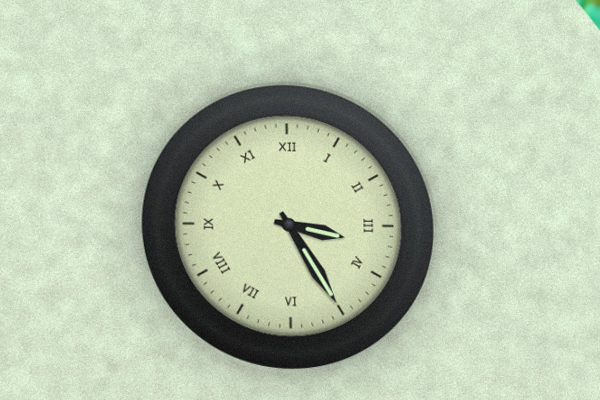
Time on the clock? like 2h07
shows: 3h25
